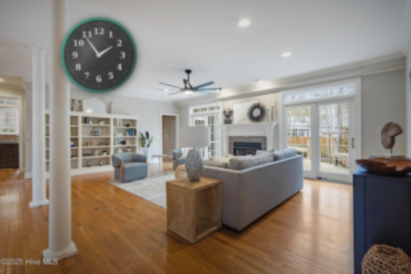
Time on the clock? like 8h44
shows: 1h54
